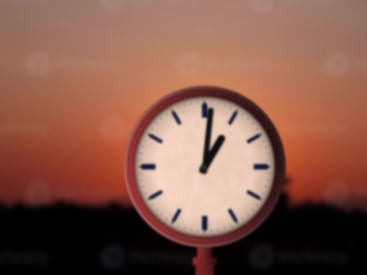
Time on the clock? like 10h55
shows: 1h01
